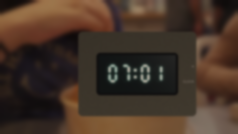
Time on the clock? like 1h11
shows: 7h01
